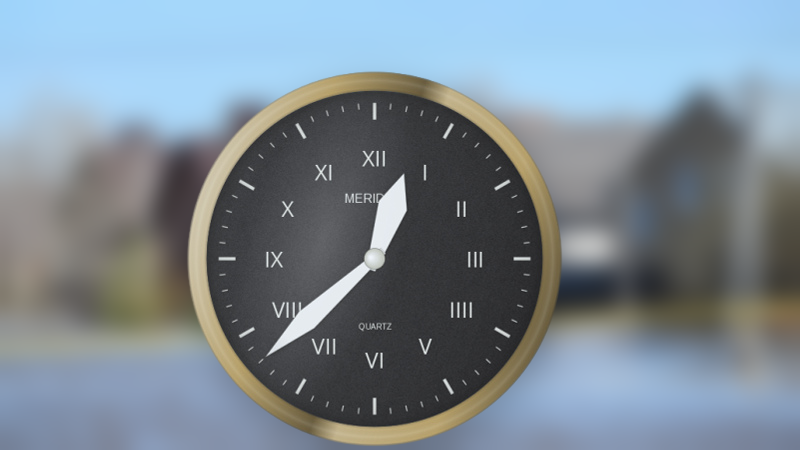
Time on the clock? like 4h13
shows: 12h38
